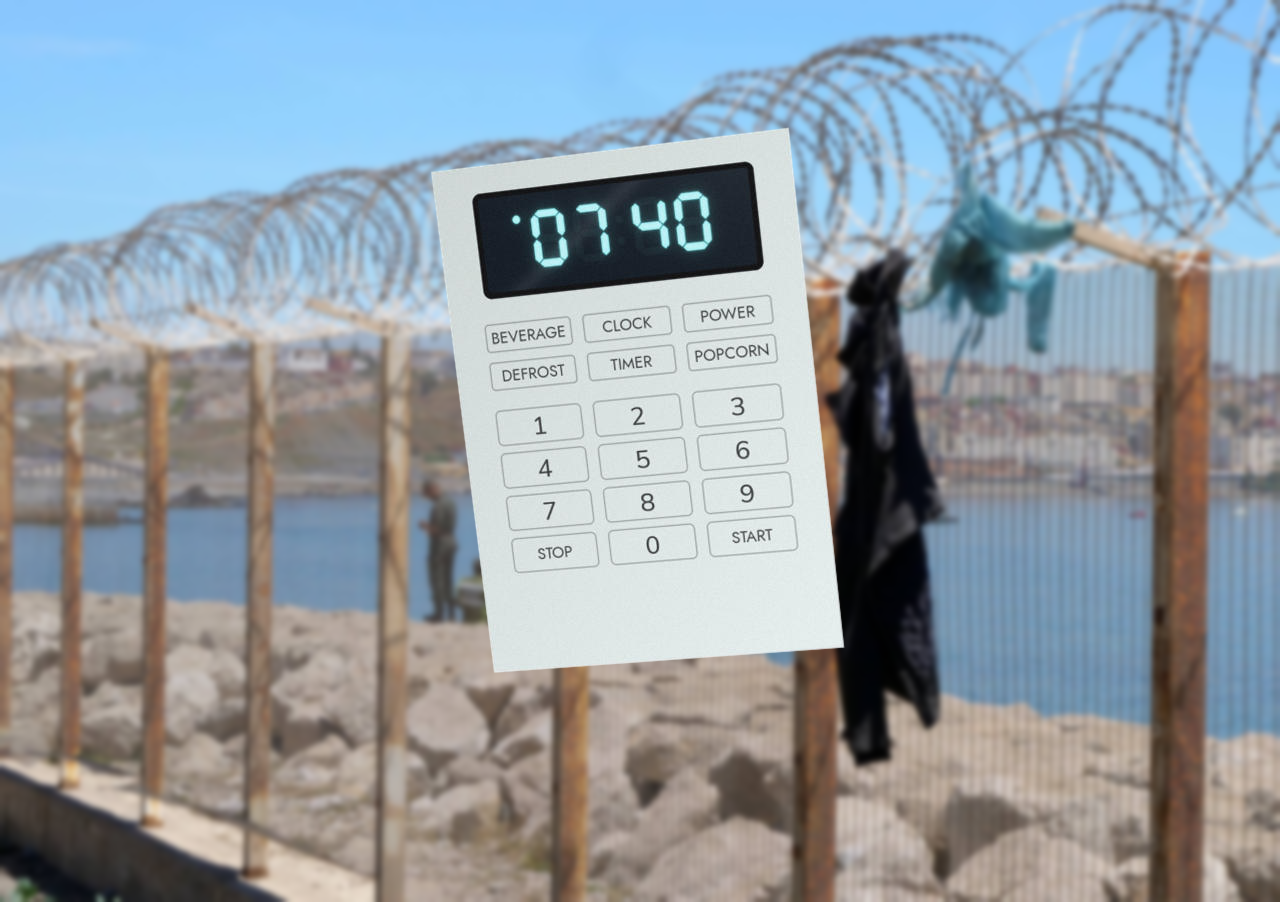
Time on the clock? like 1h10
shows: 7h40
